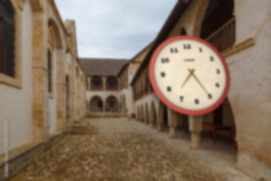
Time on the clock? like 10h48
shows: 7h25
